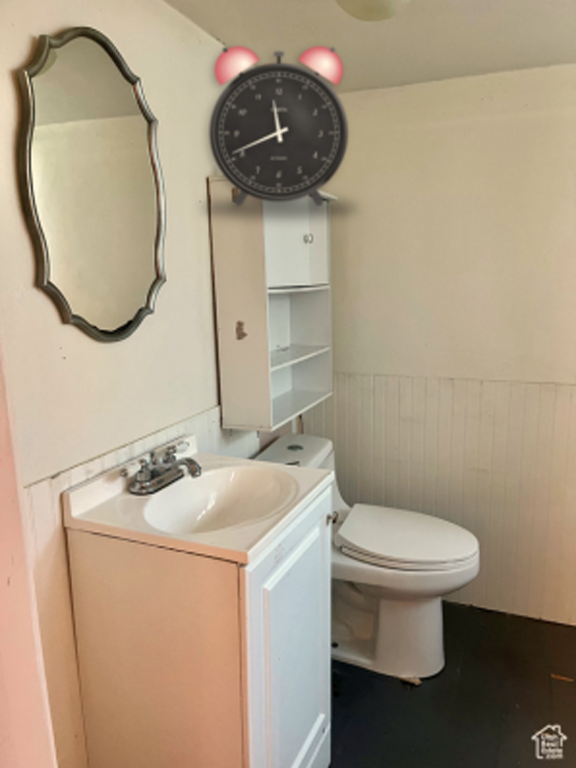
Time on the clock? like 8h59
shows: 11h41
